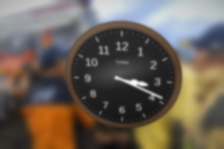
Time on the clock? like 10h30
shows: 3h19
